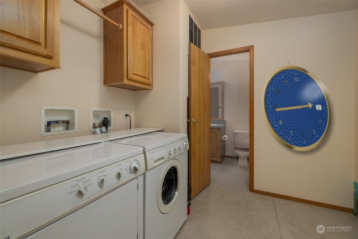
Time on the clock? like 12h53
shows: 2h44
